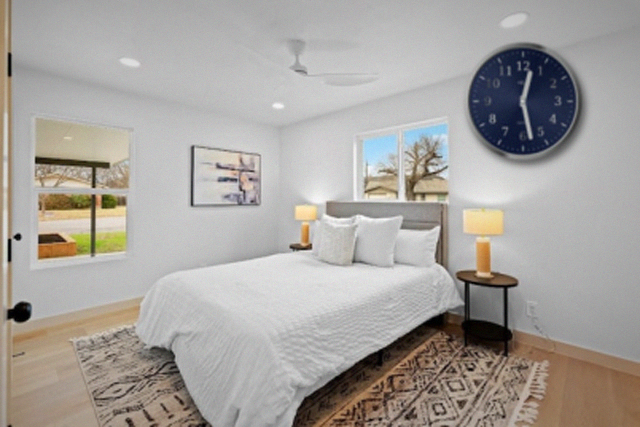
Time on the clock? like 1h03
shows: 12h28
